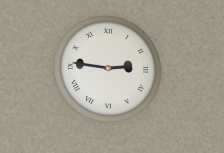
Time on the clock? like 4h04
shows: 2h46
